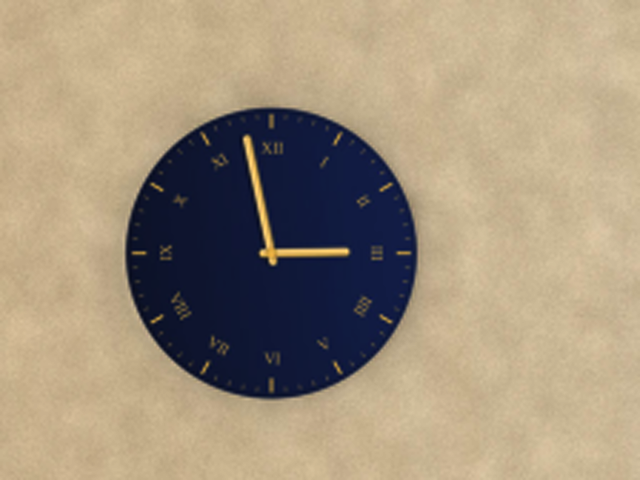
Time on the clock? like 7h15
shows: 2h58
